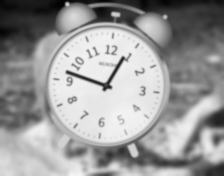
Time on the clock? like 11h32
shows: 12h47
